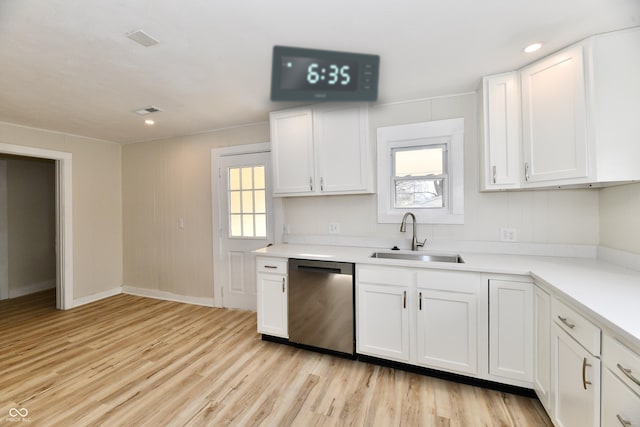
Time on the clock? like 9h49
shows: 6h35
